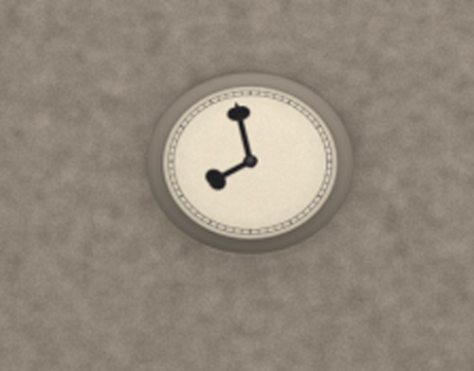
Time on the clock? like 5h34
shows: 7h58
